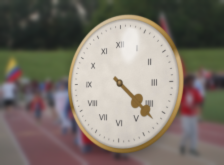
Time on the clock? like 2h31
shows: 4h22
